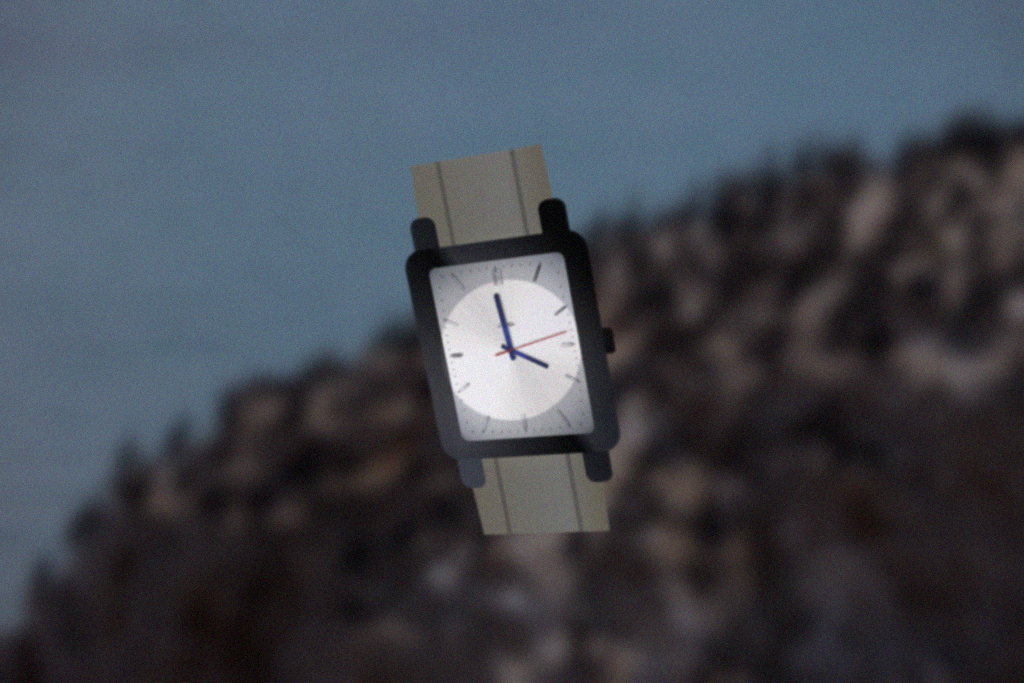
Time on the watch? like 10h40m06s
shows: 3h59m13s
